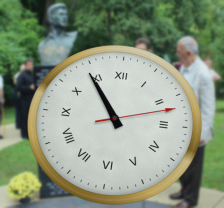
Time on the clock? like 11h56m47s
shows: 10h54m12s
